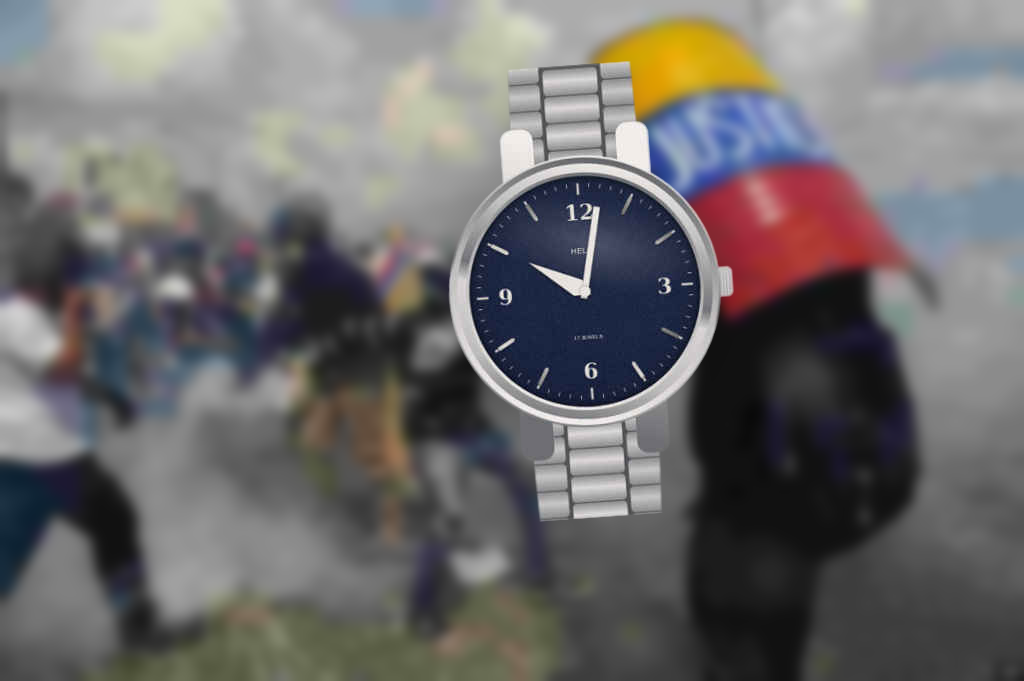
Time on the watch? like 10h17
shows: 10h02
